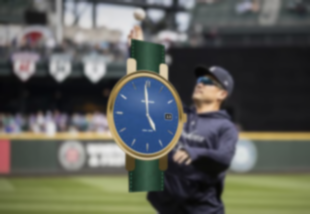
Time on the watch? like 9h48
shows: 4h59
